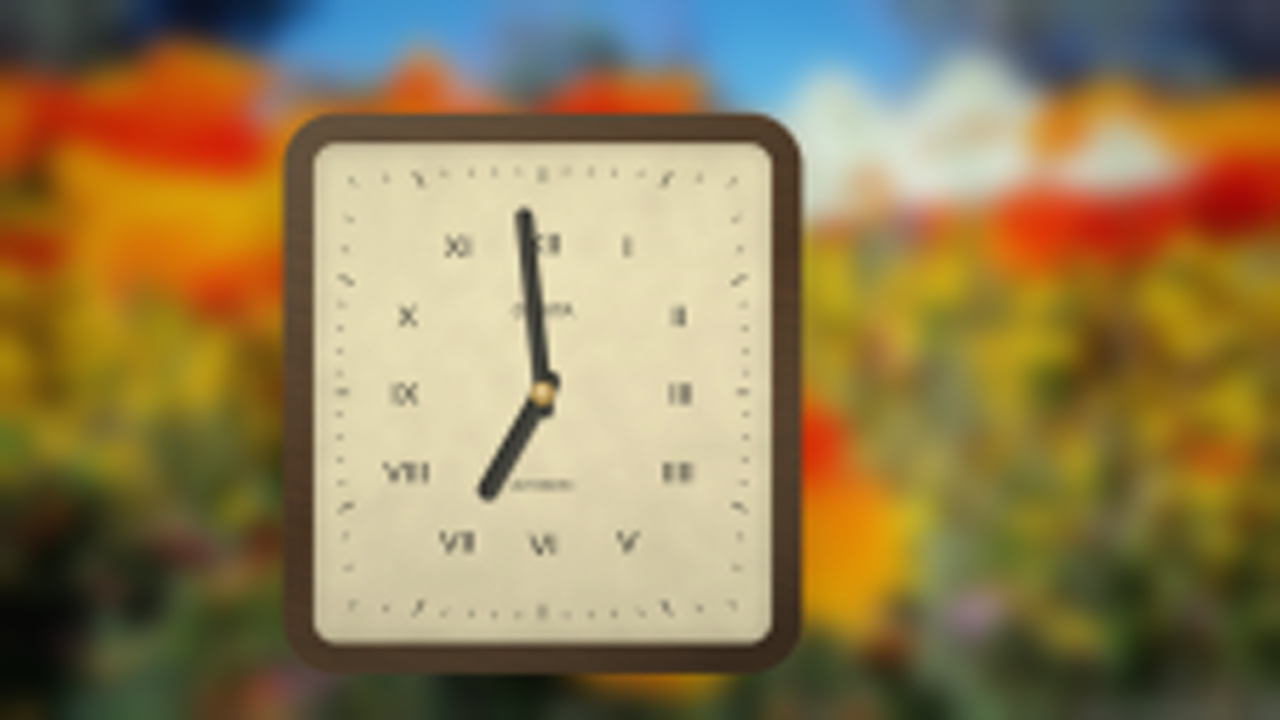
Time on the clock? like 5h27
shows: 6h59
